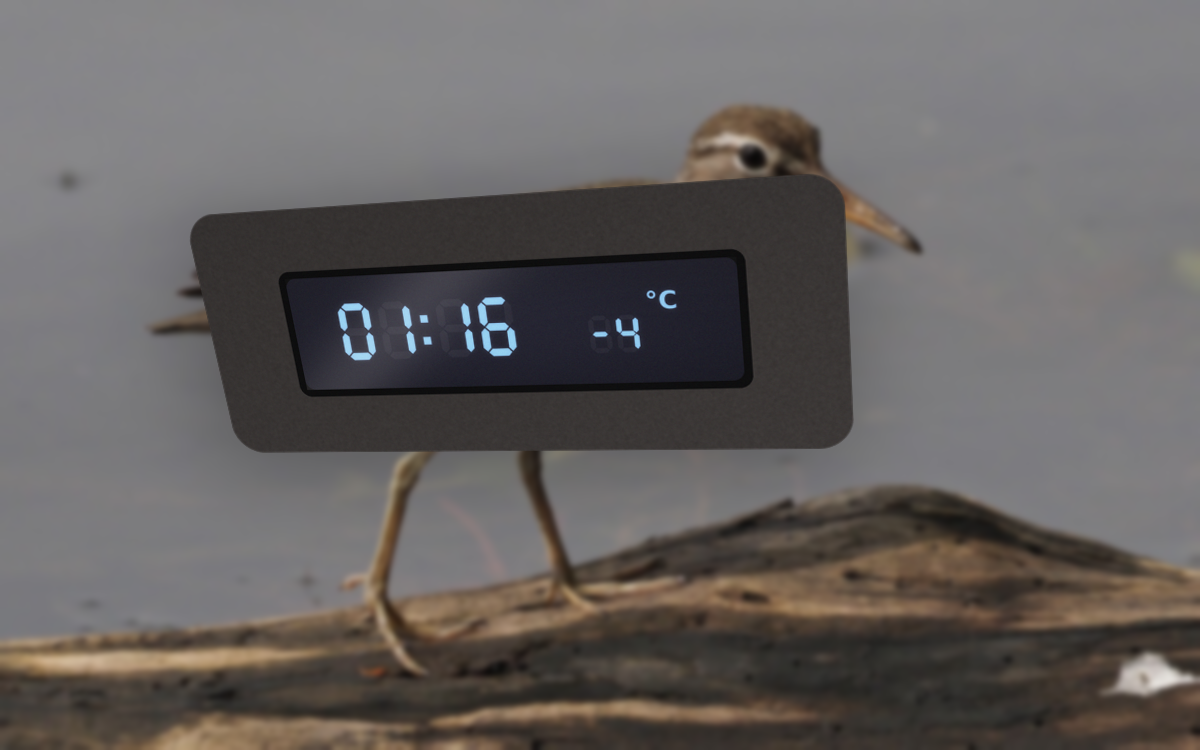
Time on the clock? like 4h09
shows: 1h16
